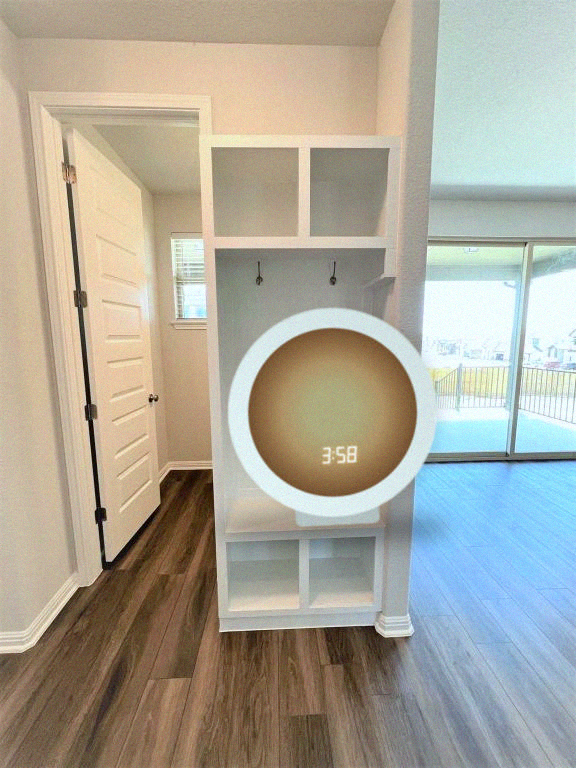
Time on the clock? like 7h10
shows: 3h58
